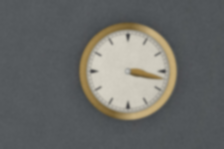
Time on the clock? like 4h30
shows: 3h17
